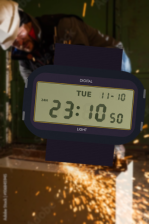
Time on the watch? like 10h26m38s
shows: 23h10m50s
